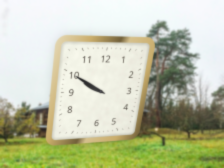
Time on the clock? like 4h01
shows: 9h50
